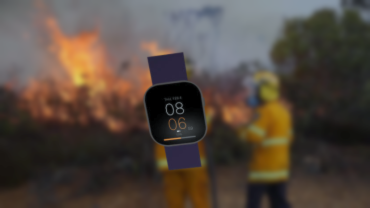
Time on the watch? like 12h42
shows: 8h06
